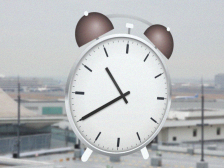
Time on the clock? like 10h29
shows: 10h40
